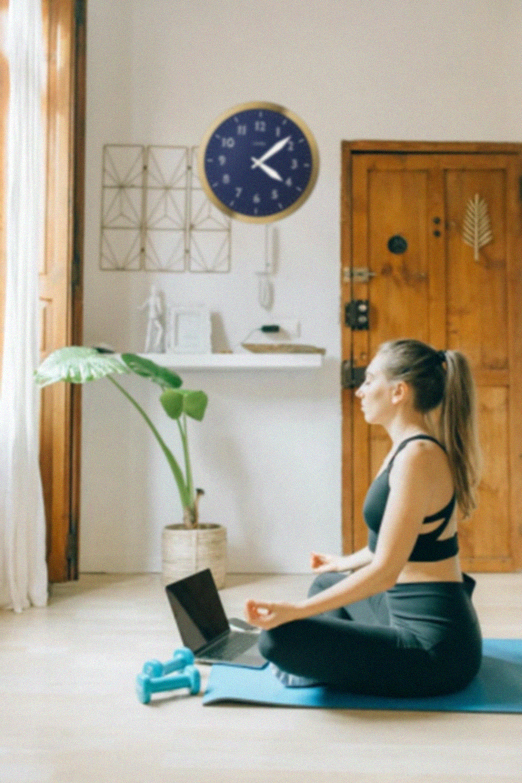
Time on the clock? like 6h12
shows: 4h08
